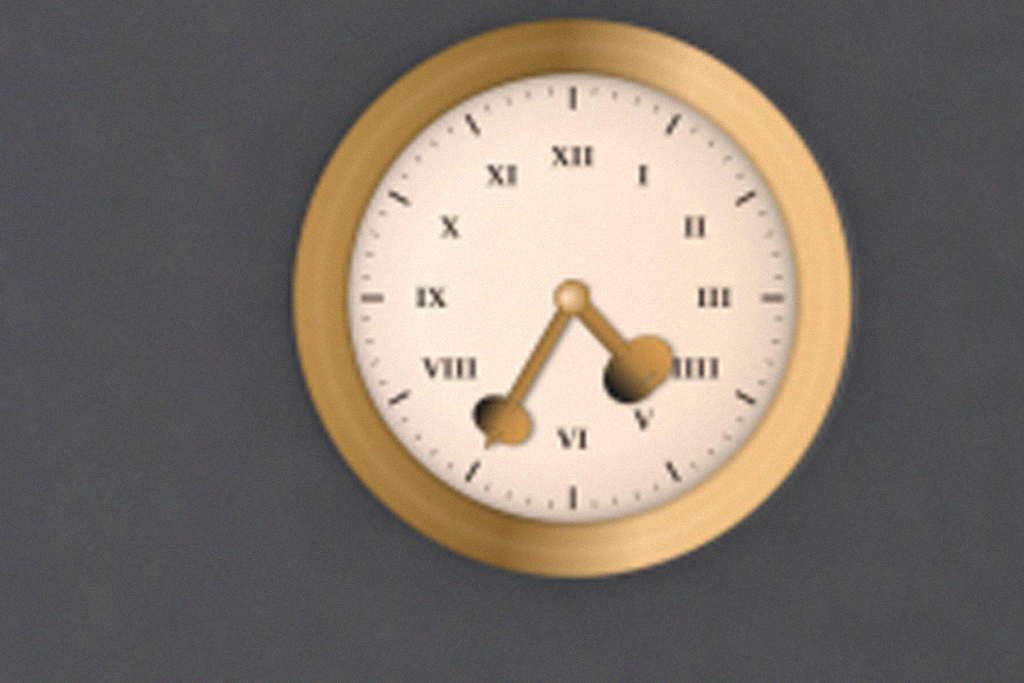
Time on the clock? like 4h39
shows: 4h35
